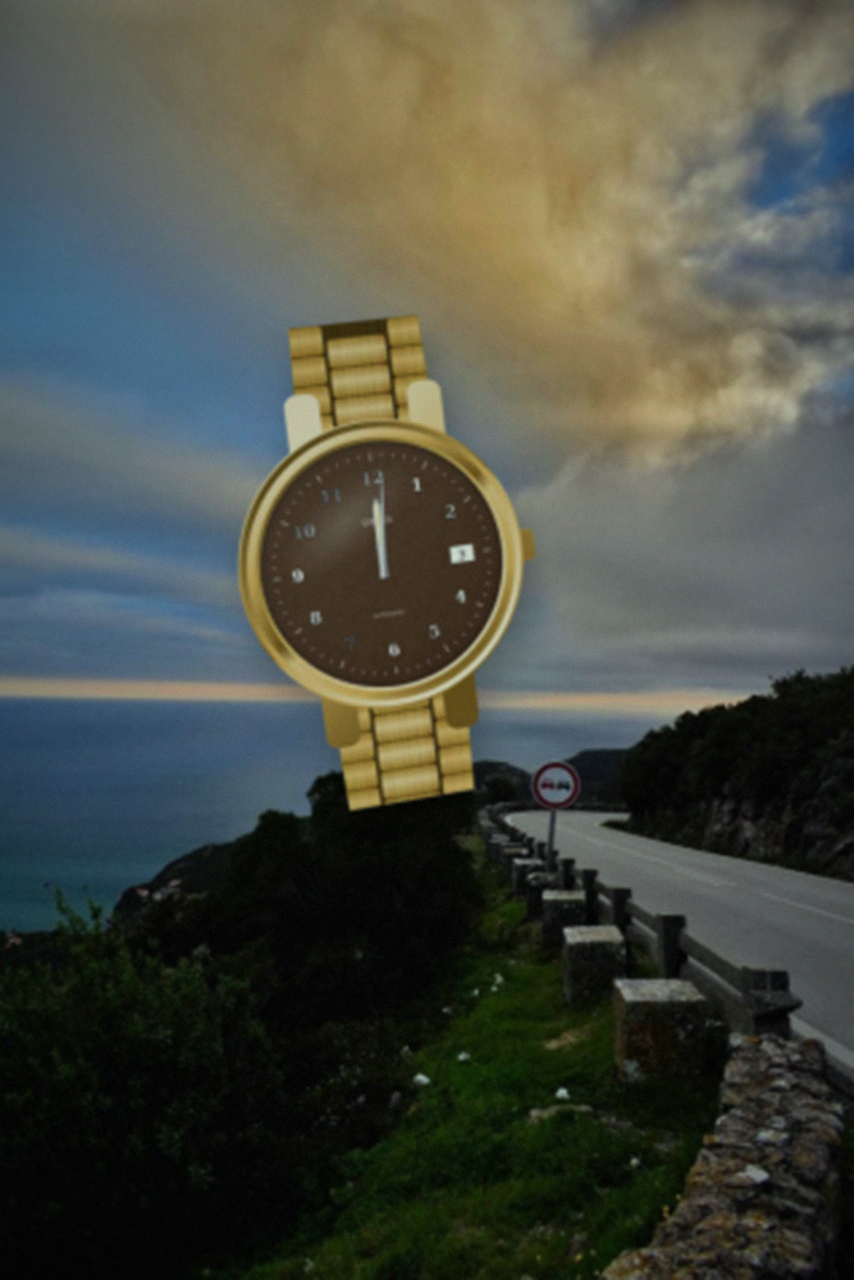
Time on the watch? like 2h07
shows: 12h01
